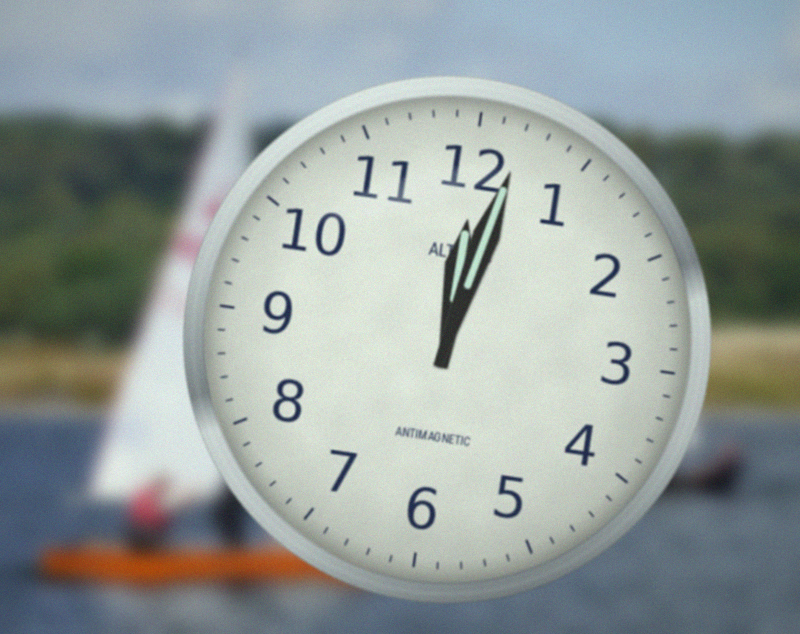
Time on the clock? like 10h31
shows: 12h02
